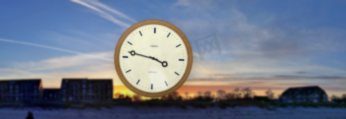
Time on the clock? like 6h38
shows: 3h47
